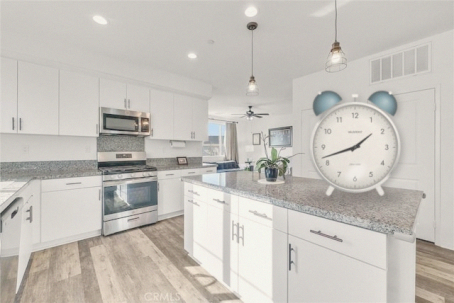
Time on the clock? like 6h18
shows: 1h42
